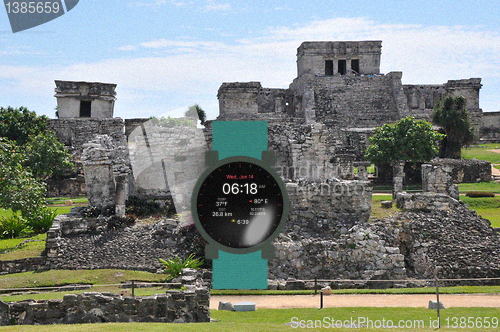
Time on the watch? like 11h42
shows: 6h18
